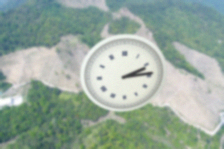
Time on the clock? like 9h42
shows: 2h14
